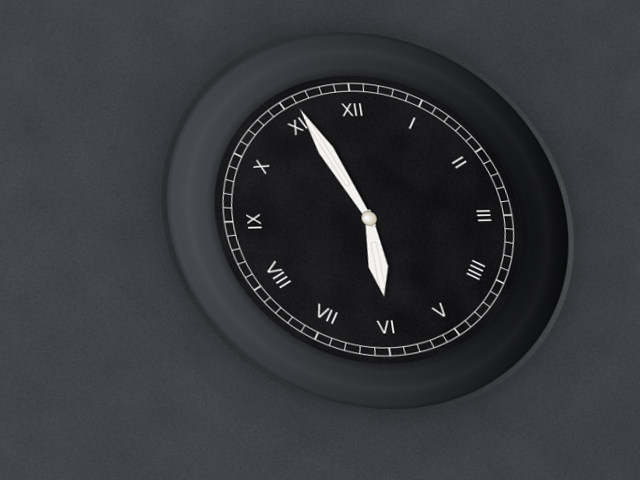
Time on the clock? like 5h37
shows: 5h56
